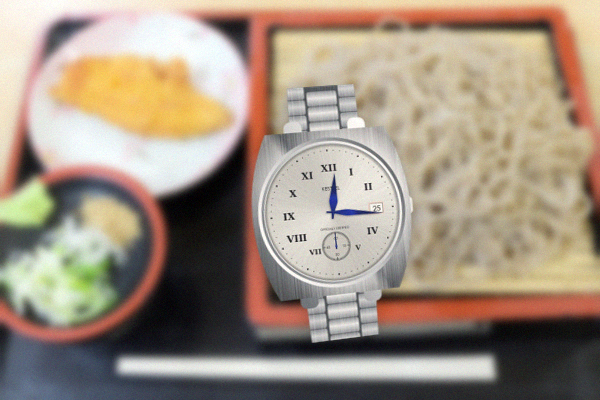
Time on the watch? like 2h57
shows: 12h16
